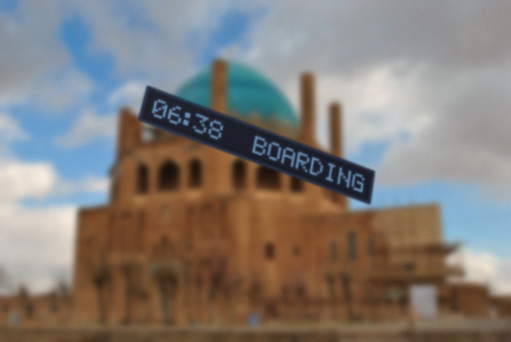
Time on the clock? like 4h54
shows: 6h38
